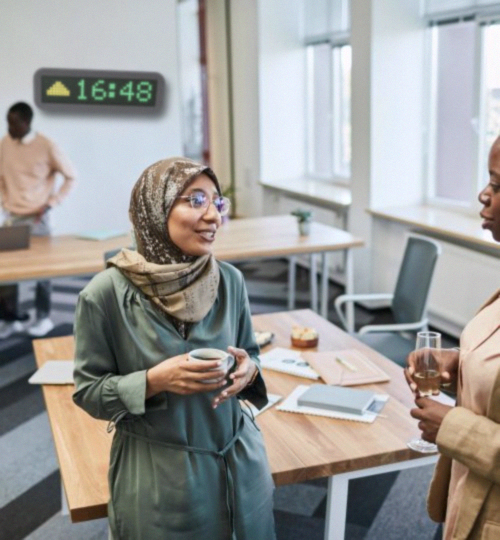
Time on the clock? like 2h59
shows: 16h48
